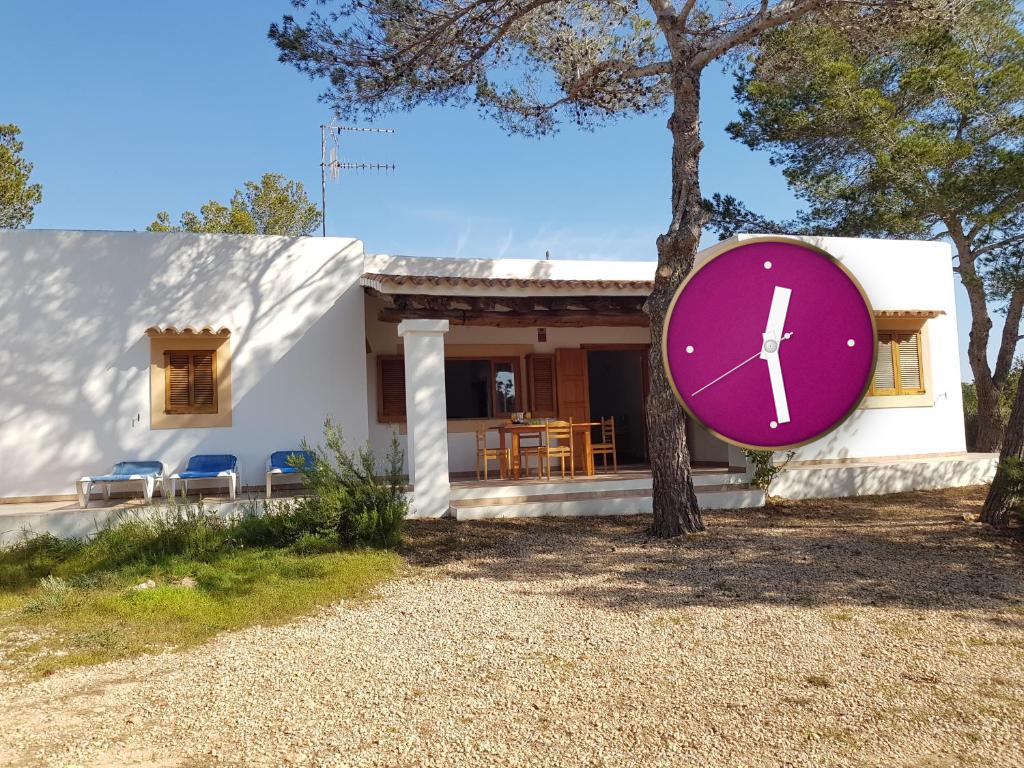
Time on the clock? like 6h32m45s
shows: 12h28m40s
